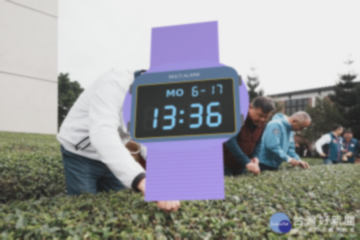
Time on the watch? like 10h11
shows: 13h36
